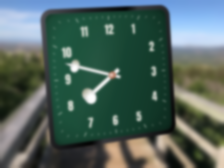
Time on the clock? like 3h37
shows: 7h48
